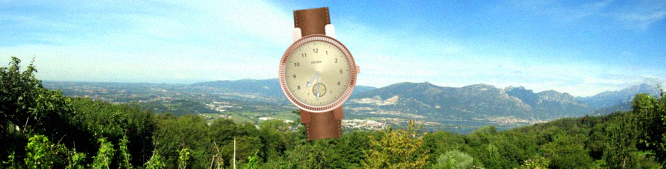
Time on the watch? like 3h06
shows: 7h31
